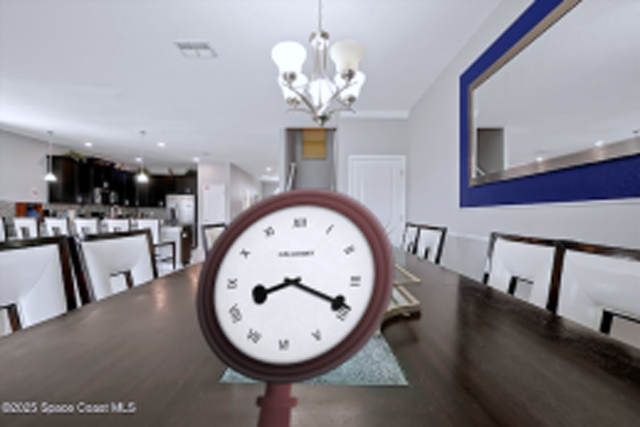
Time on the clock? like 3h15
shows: 8h19
